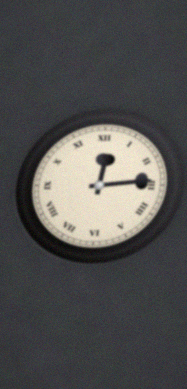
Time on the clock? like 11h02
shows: 12h14
